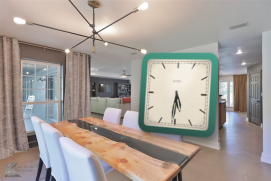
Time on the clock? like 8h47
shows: 5h31
